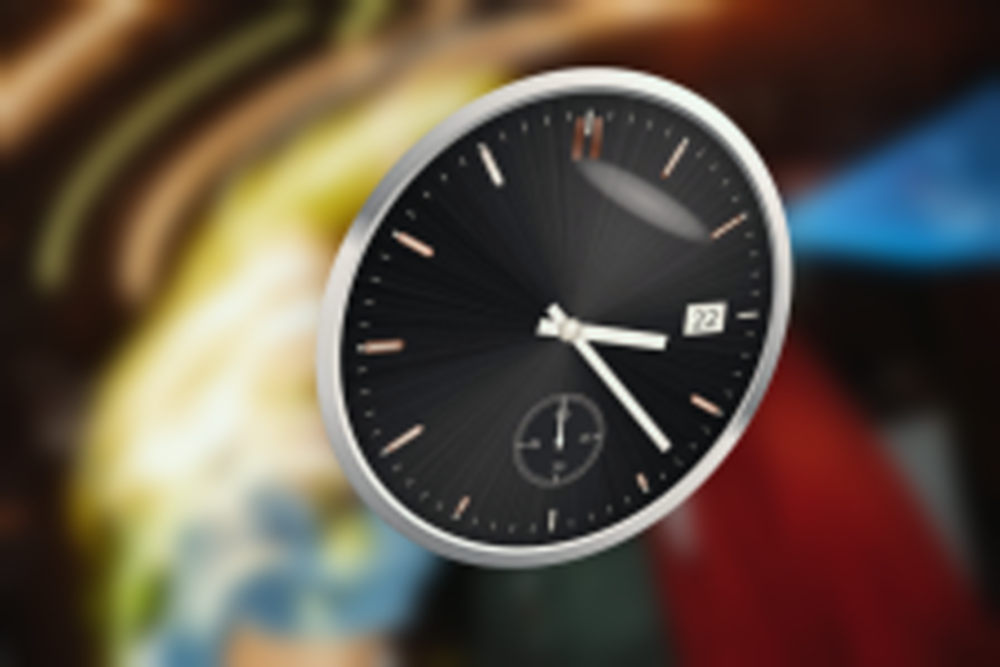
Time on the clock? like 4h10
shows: 3h23
